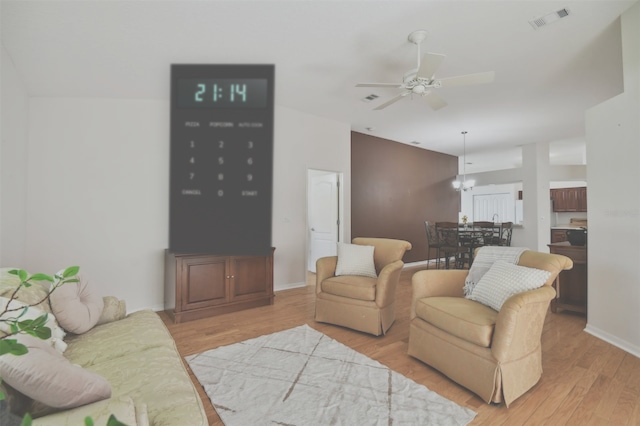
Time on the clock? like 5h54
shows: 21h14
